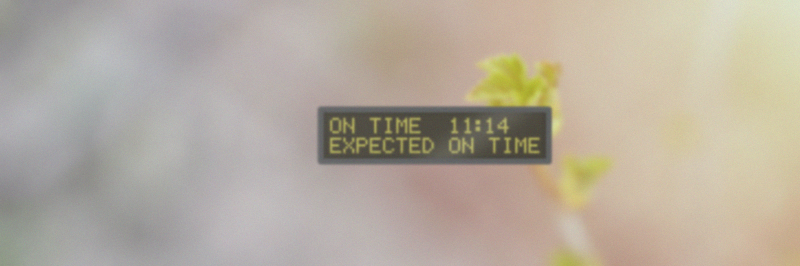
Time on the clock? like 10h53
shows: 11h14
